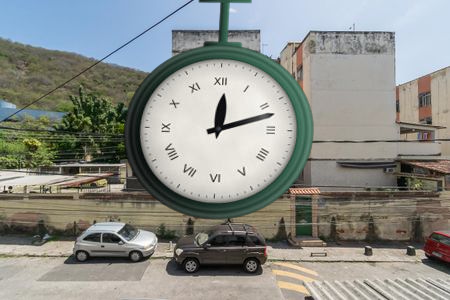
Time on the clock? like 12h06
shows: 12h12
